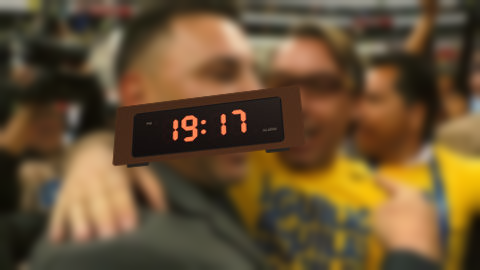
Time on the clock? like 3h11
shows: 19h17
